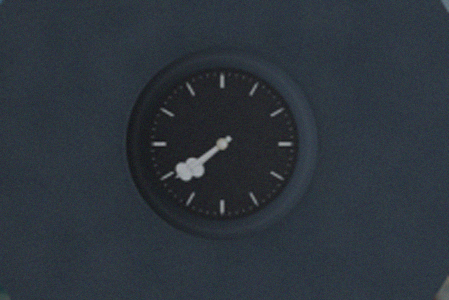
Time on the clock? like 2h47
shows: 7h39
